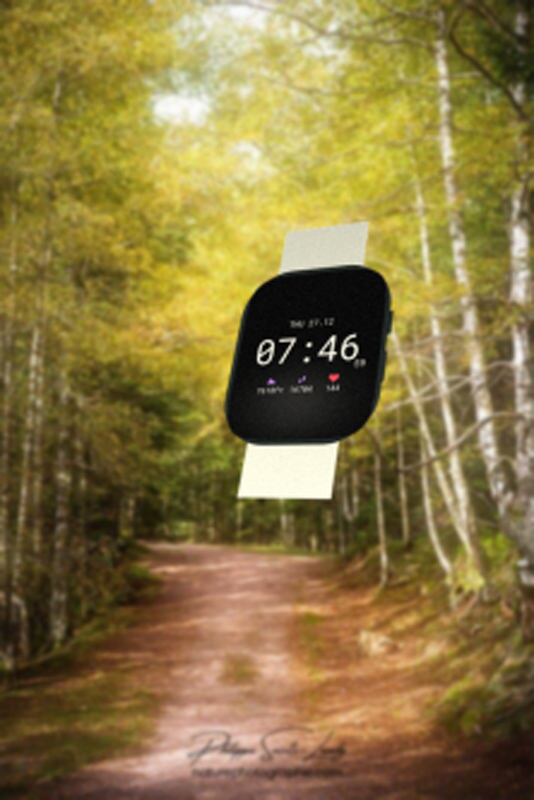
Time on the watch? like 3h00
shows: 7h46
